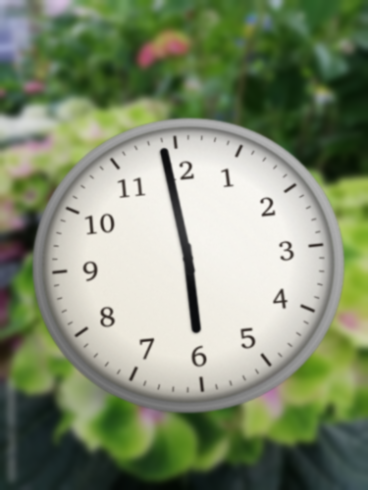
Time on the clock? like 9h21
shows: 5h59
